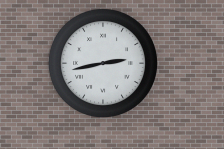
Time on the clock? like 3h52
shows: 2h43
